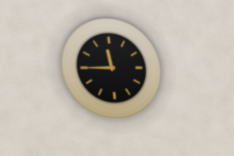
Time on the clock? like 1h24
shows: 11h45
